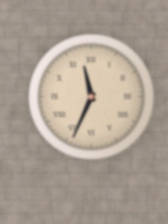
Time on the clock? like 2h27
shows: 11h34
